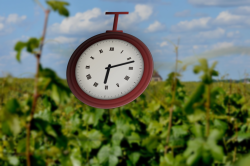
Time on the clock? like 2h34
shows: 6h12
